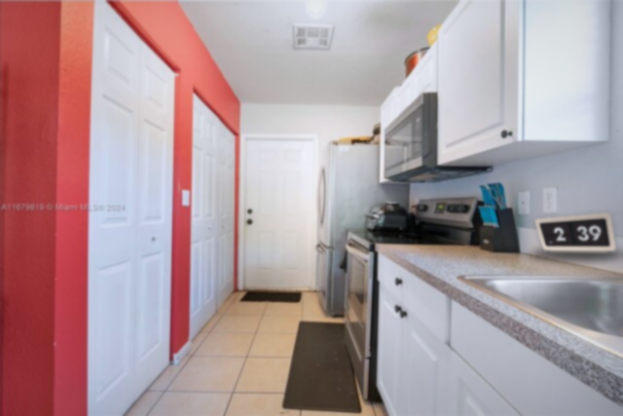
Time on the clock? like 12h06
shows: 2h39
